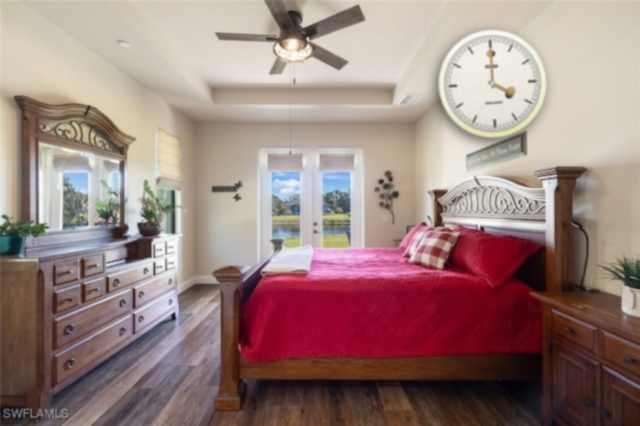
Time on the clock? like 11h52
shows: 4h00
